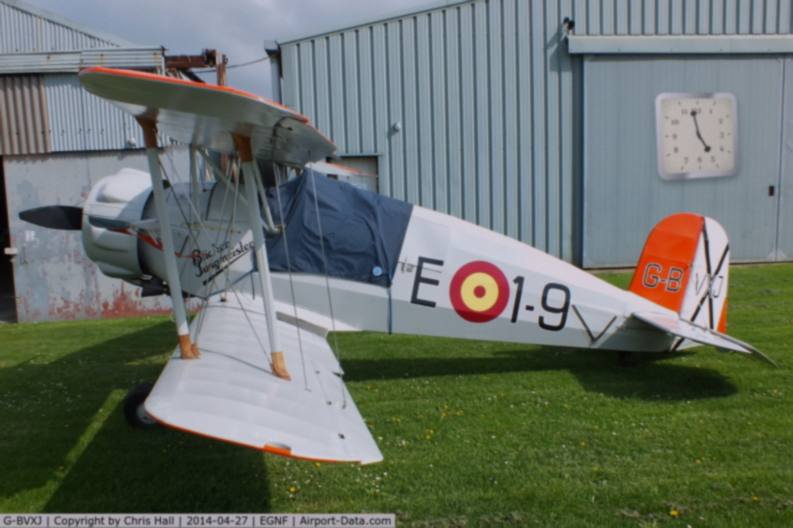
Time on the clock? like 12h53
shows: 4h58
